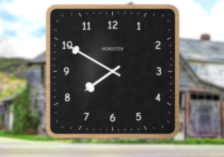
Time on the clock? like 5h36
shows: 7h50
